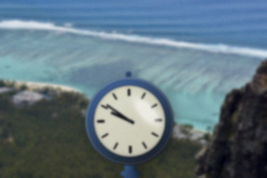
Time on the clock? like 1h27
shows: 9h51
